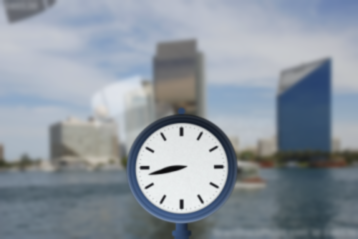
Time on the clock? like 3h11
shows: 8h43
